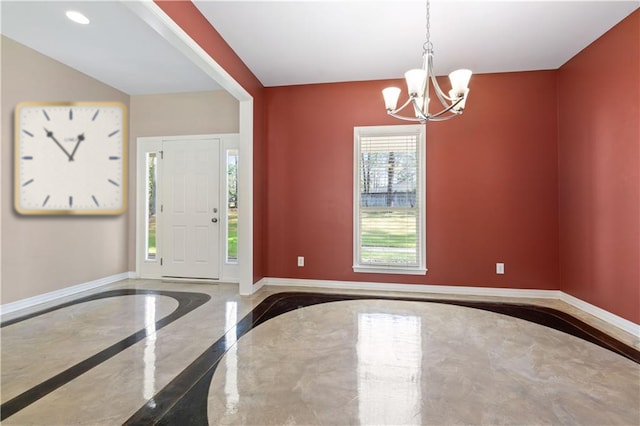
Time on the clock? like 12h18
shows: 12h53
